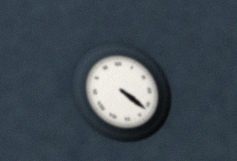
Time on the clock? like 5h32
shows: 4h22
